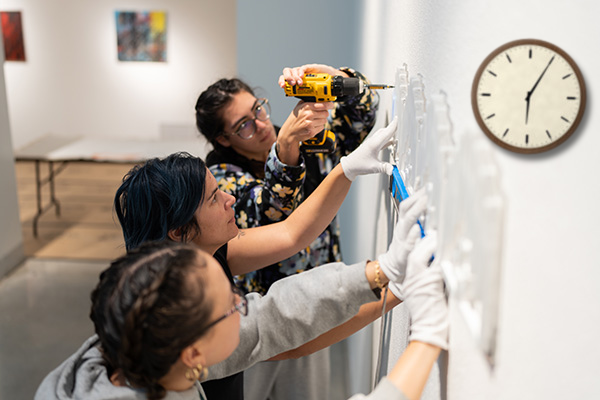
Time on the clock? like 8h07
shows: 6h05
